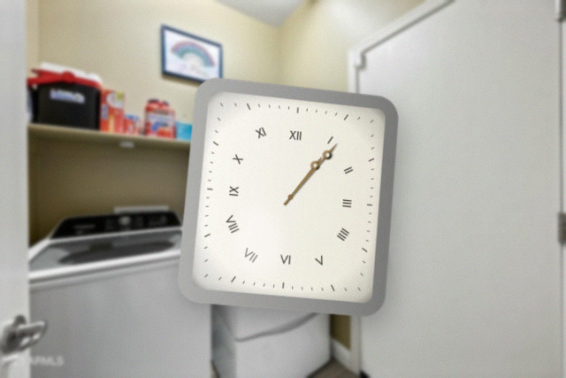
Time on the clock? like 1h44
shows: 1h06
